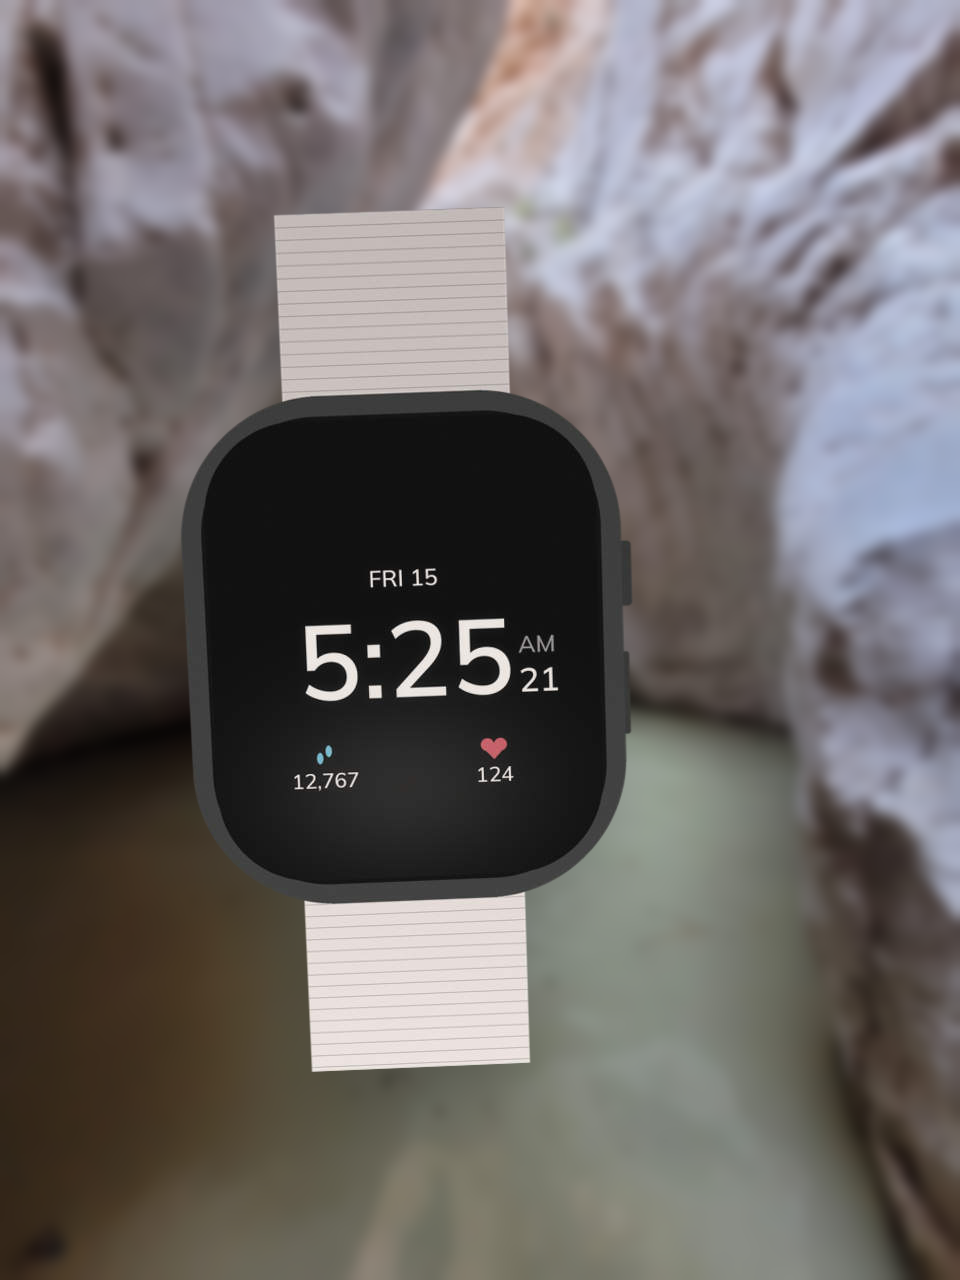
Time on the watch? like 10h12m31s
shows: 5h25m21s
